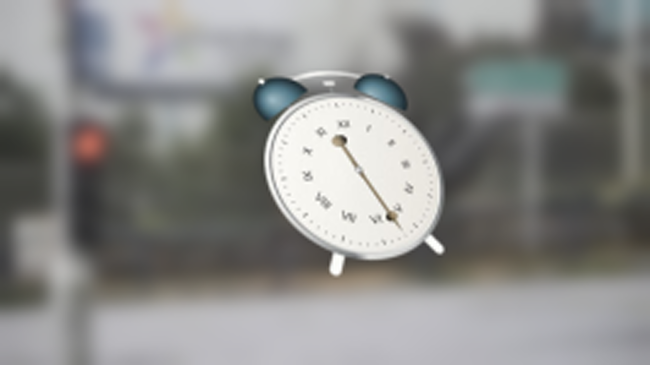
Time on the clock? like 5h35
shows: 11h27
